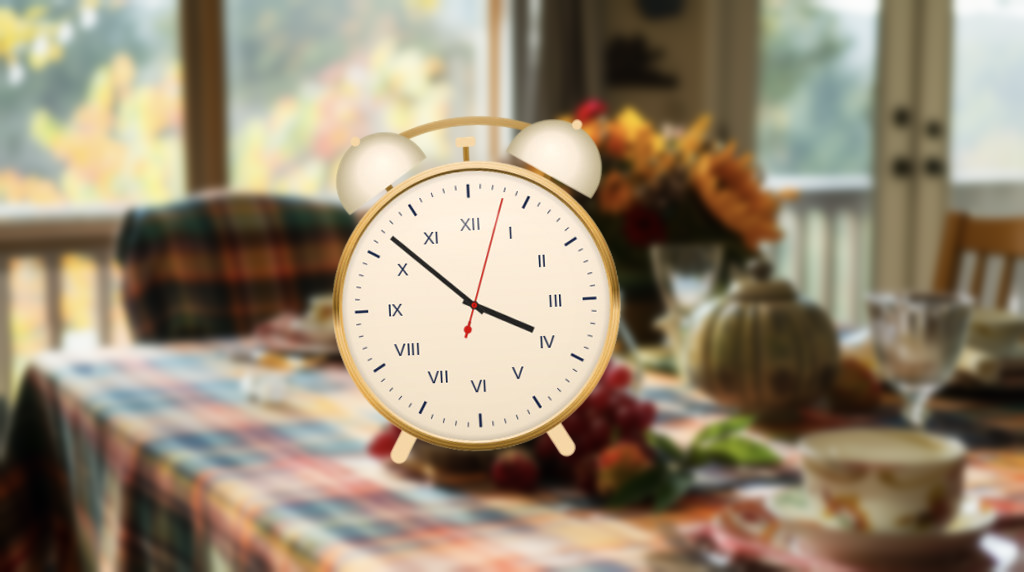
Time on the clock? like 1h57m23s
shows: 3h52m03s
